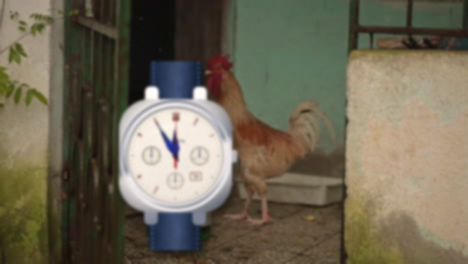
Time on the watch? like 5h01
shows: 11h55
